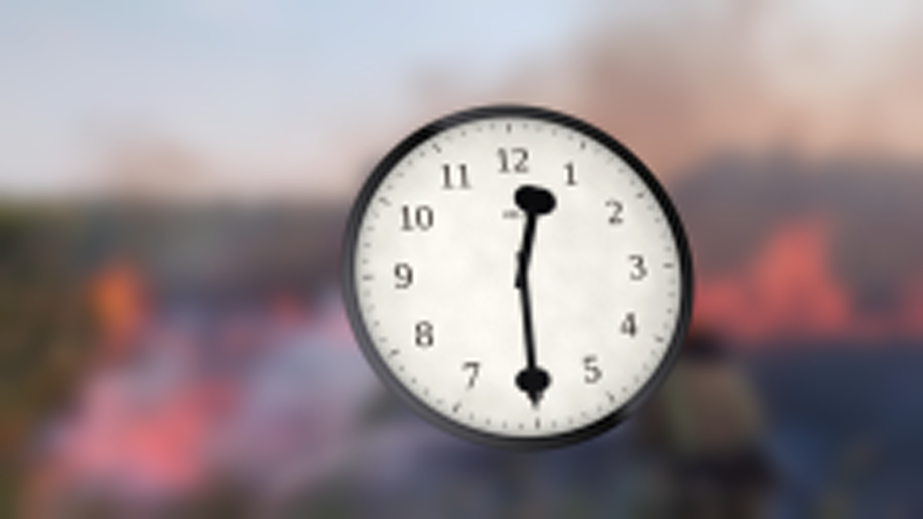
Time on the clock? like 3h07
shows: 12h30
